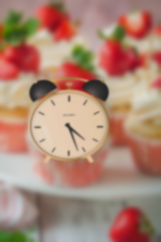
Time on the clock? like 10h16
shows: 4h27
